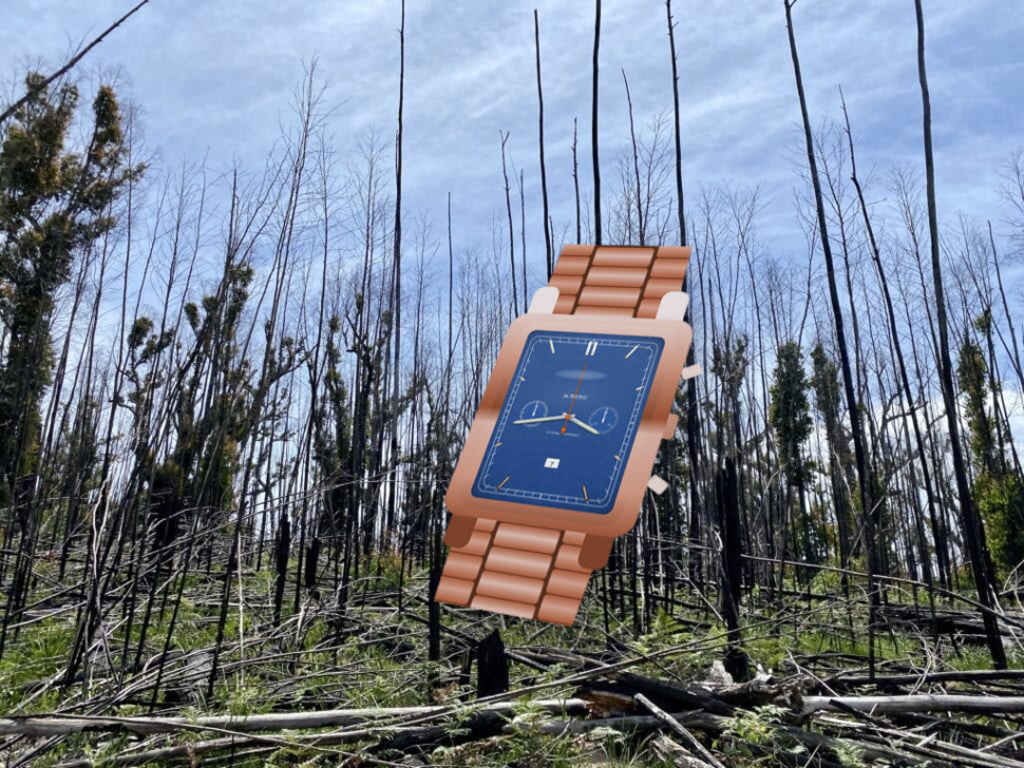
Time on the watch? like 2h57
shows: 3h43
